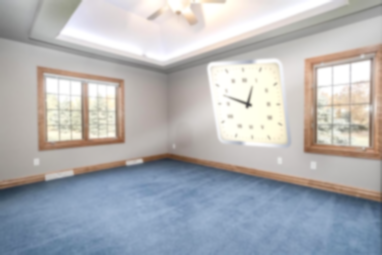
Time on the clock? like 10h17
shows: 12h48
